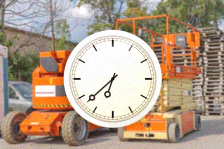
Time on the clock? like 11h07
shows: 6h38
